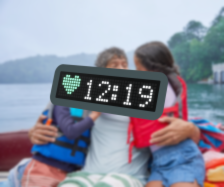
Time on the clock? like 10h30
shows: 12h19
